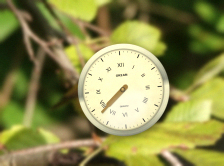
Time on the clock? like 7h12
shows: 7h38
